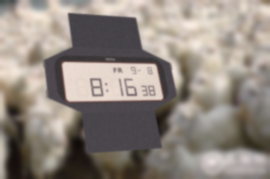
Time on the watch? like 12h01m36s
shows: 8h16m38s
